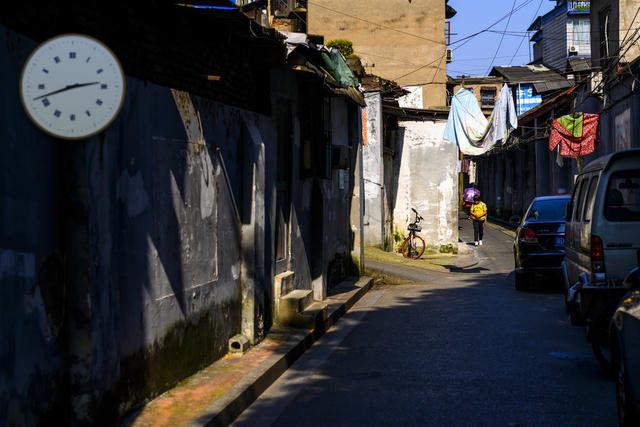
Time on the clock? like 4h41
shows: 2h42
